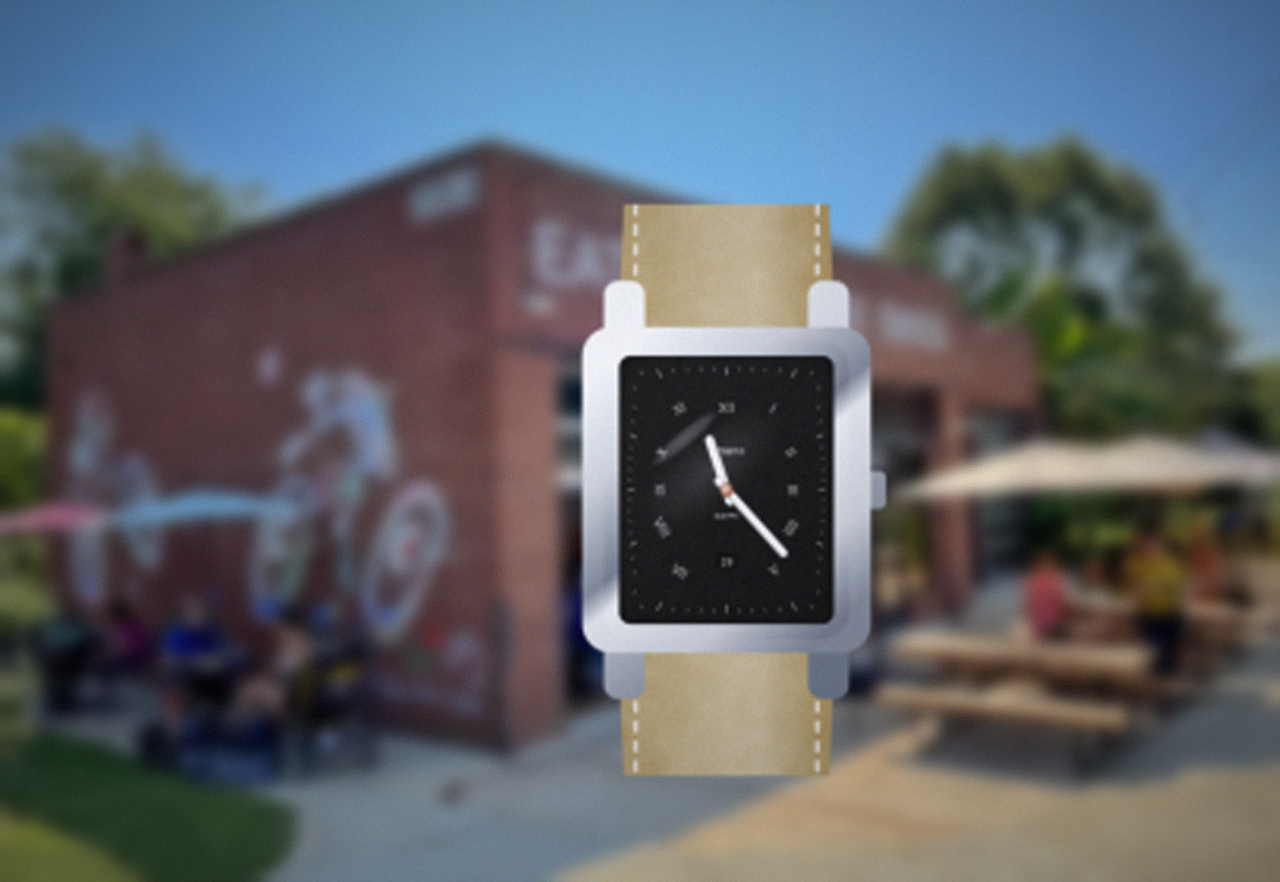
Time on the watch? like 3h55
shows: 11h23
